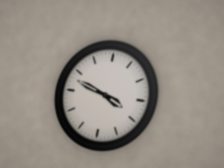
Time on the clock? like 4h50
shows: 3h48
